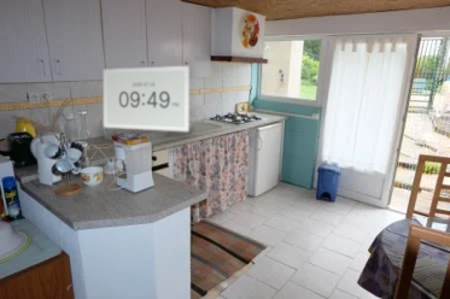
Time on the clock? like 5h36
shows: 9h49
